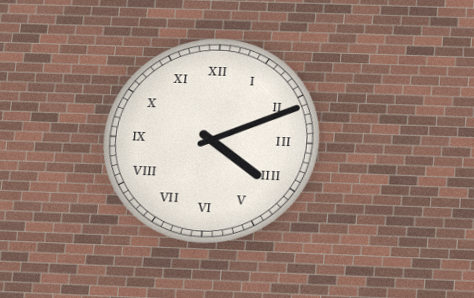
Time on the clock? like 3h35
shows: 4h11
